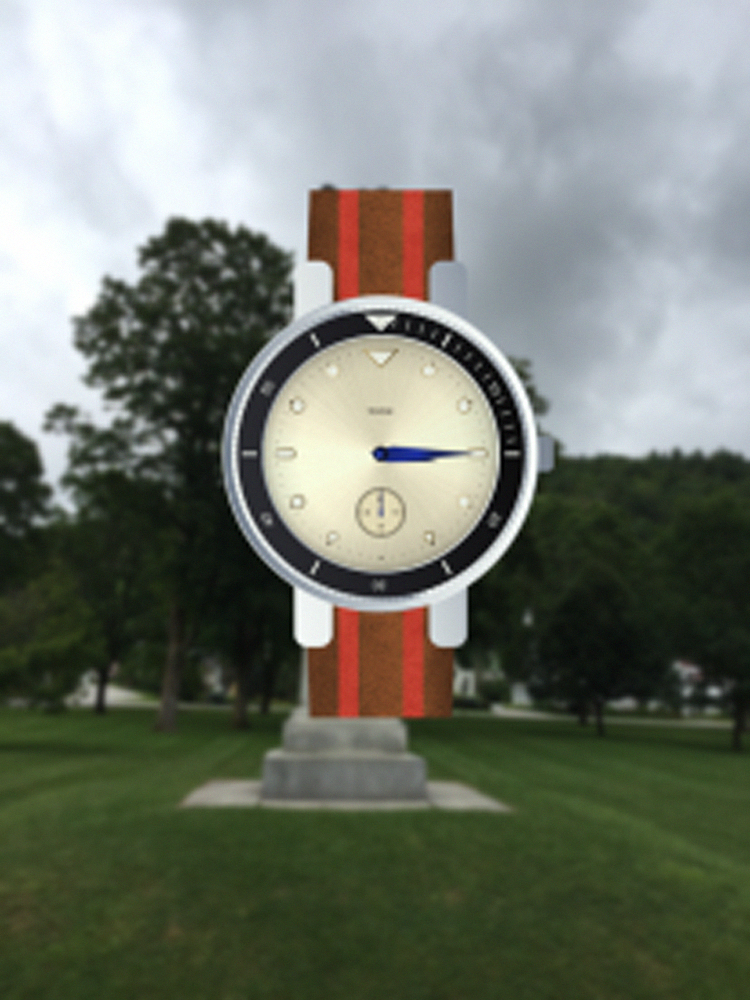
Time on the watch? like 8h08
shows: 3h15
